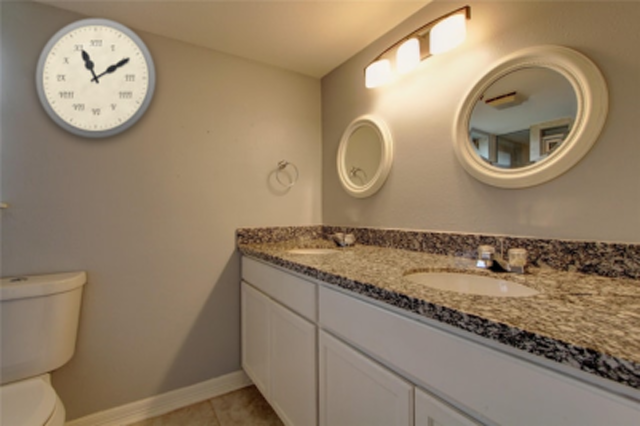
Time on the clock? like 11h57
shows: 11h10
